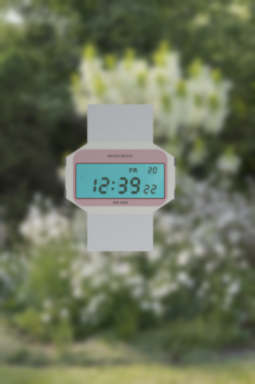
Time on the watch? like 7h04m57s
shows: 12h39m22s
